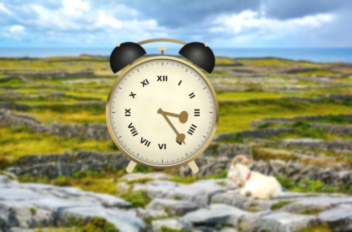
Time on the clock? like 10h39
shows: 3h24
